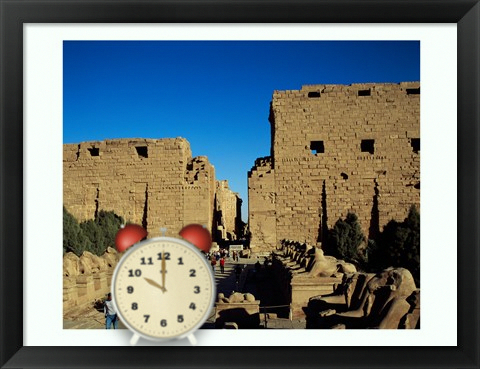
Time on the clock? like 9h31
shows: 10h00
